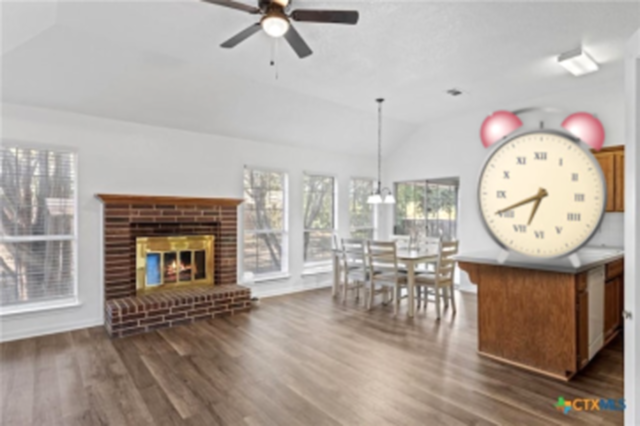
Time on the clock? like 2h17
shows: 6h41
